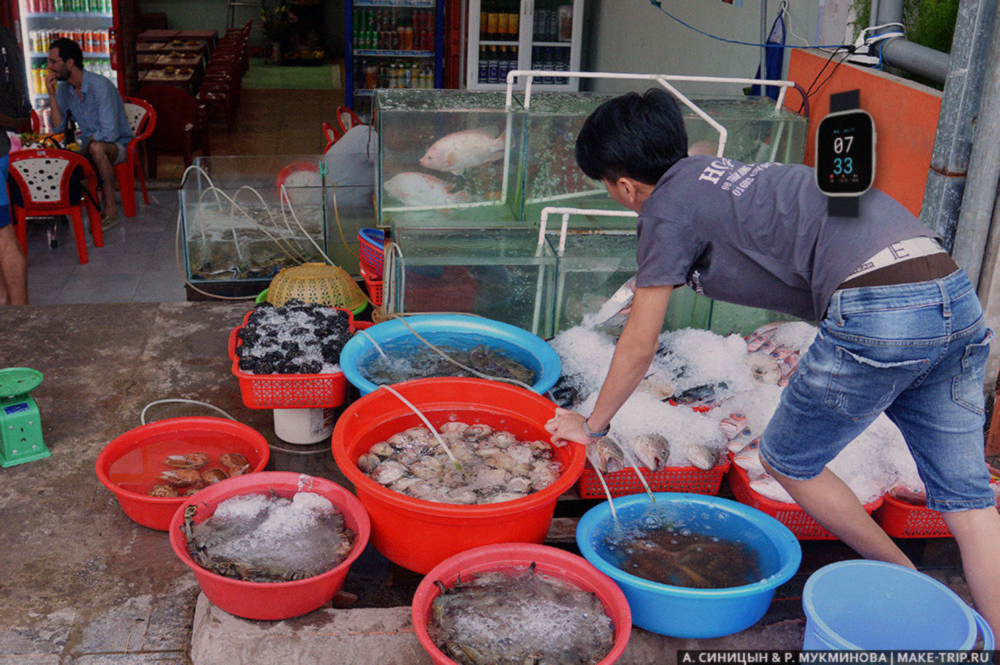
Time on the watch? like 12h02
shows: 7h33
